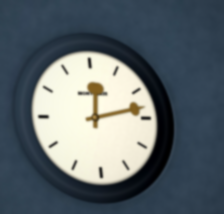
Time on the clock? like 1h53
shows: 12h13
